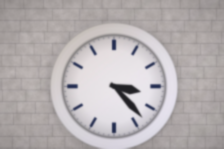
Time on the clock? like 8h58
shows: 3h23
